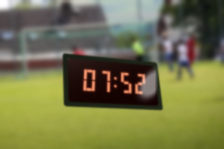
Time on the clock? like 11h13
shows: 7h52
